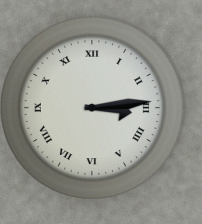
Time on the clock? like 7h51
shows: 3h14
